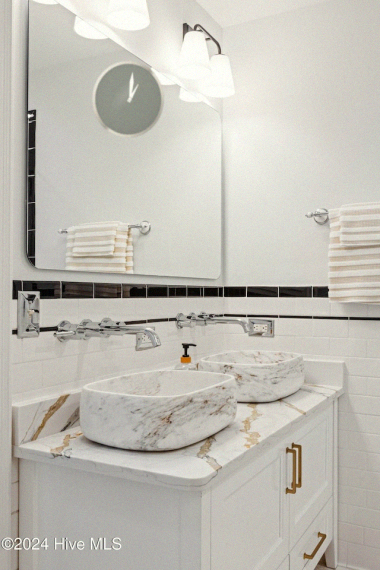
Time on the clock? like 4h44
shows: 1h01
